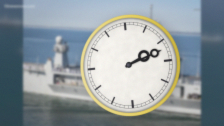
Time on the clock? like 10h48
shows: 2h12
